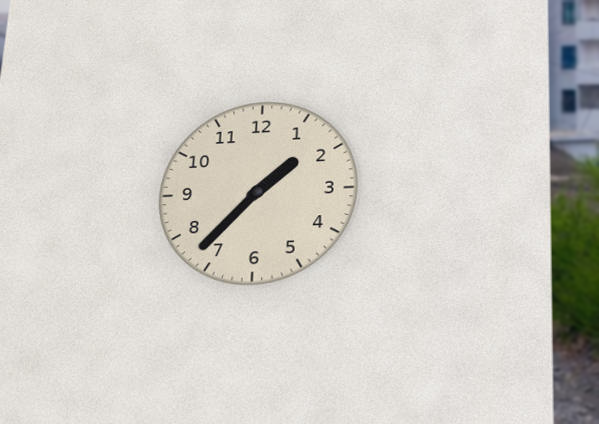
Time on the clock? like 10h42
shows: 1h37
